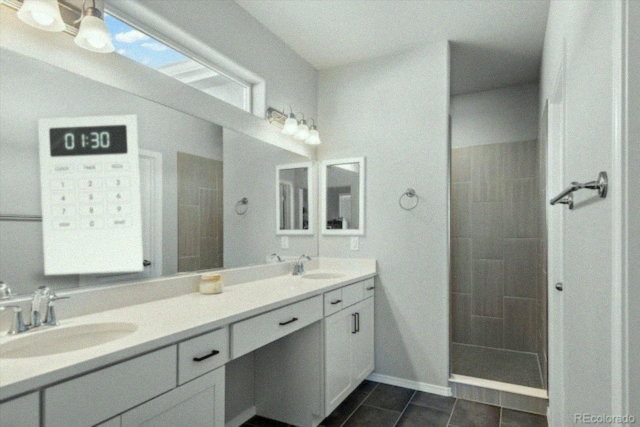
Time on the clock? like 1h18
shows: 1h30
